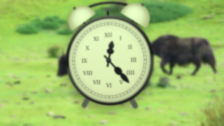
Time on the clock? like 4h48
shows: 12h23
